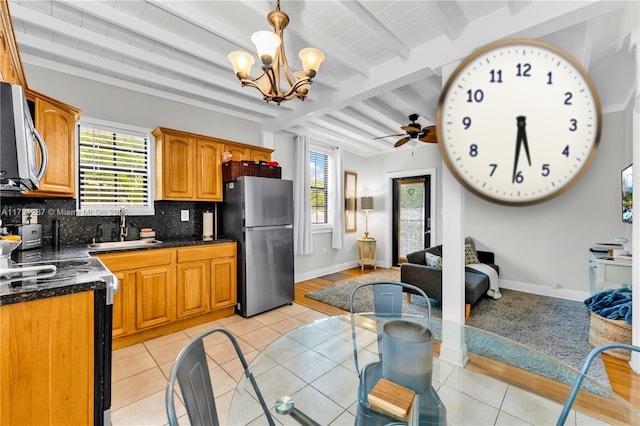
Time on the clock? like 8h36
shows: 5h31
